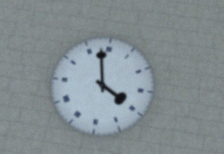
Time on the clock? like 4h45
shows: 3h58
